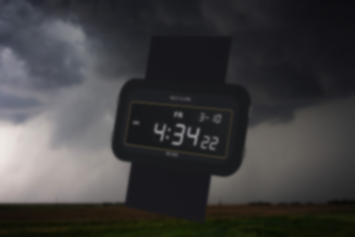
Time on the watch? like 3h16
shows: 4h34
